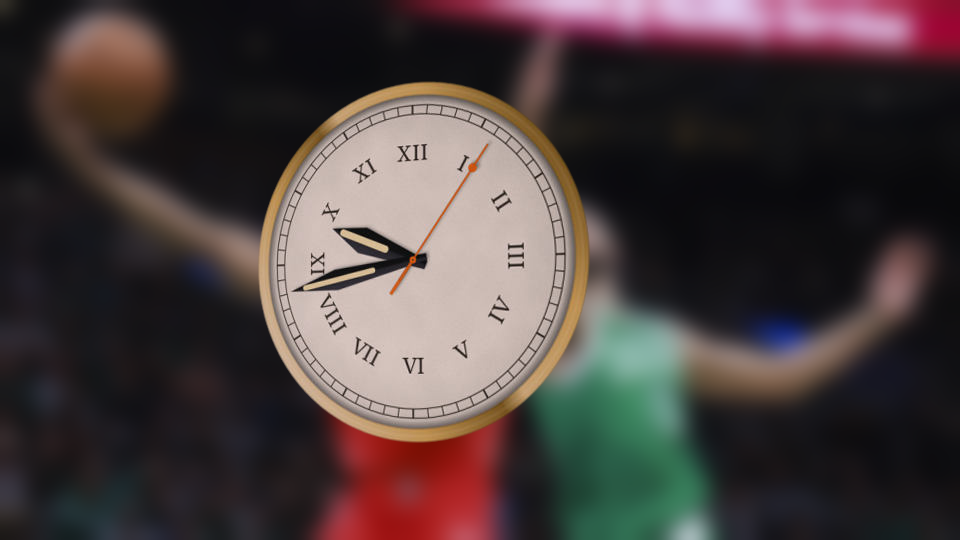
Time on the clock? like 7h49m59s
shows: 9h43m06s
